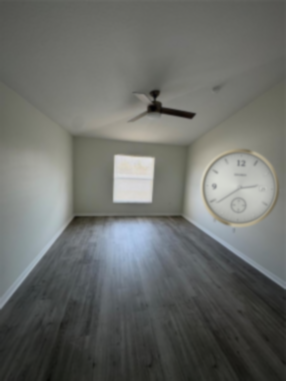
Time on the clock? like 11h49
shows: 2h39
